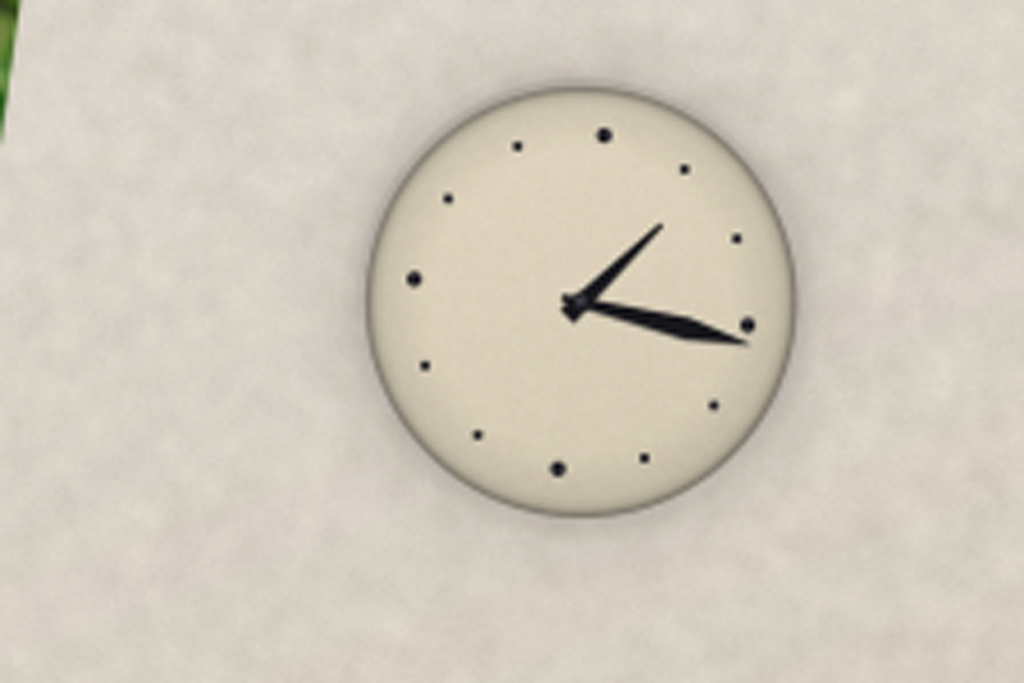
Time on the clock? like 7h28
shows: 1h16
